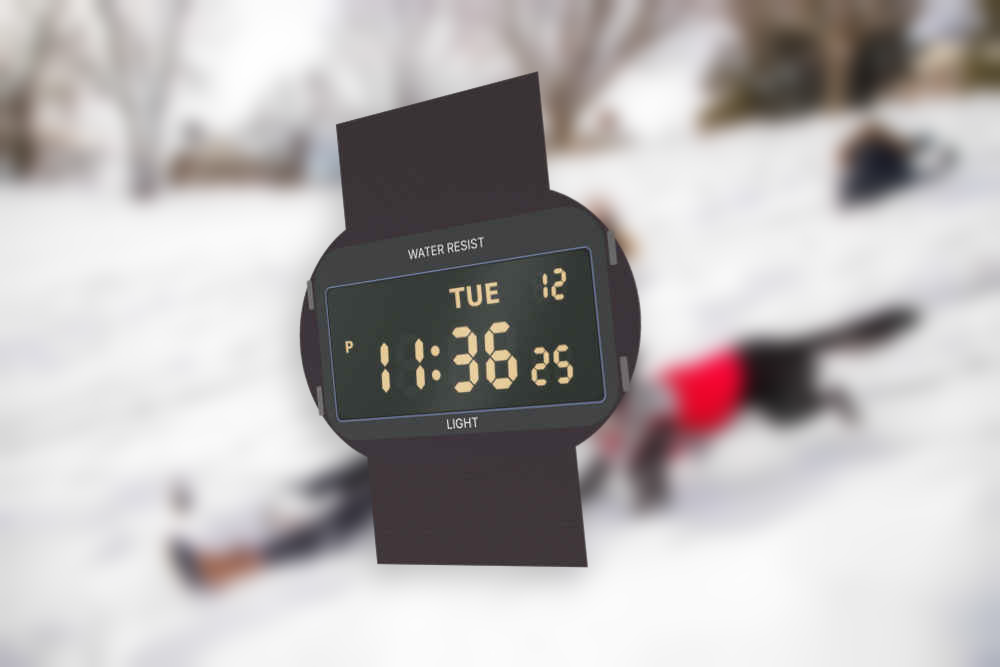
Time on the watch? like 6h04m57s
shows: 11h36m25s
